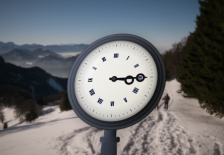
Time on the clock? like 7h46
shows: 3h15
